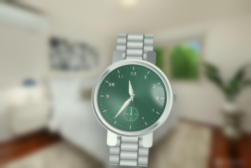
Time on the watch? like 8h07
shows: 11h36
